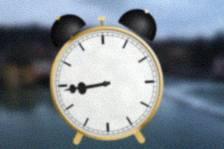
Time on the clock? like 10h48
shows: 8h44
